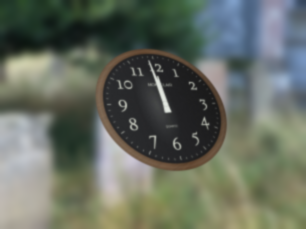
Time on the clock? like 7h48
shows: 11h59
